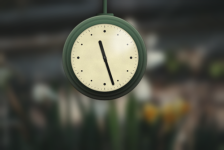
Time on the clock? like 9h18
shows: 11h27
